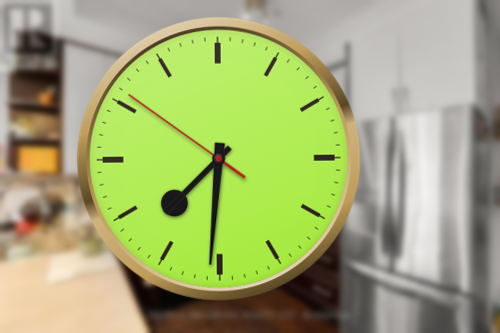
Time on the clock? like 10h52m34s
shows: 7h30m51s
